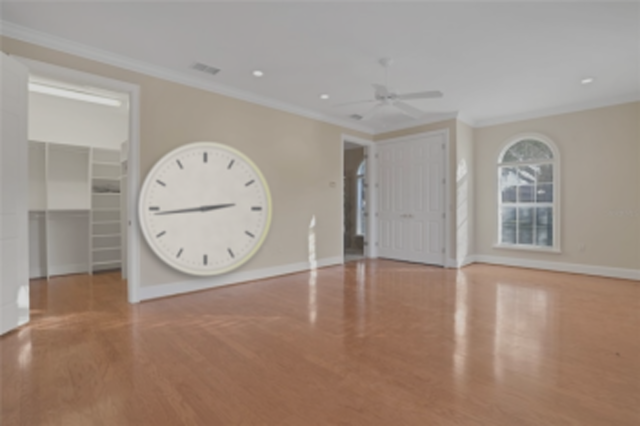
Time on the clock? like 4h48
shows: 2h44
